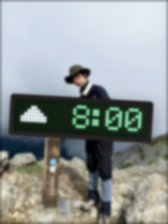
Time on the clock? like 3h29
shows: 8h00
